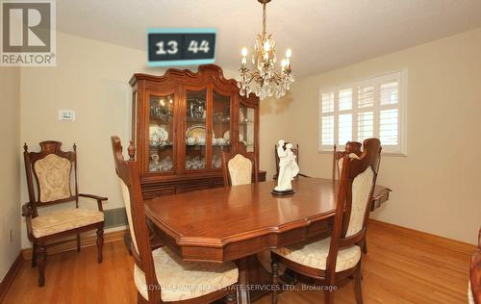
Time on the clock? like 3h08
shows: 13h44
